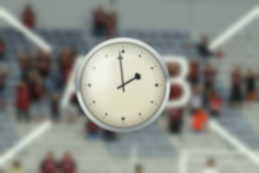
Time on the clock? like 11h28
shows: 1h59
